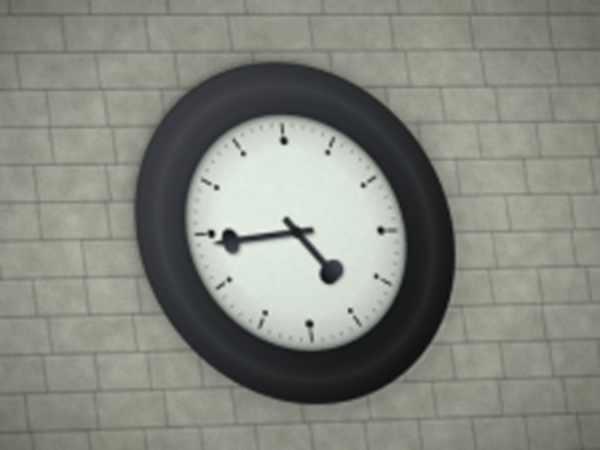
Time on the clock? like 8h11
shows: 4h44
